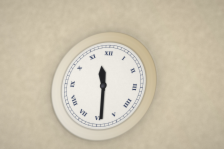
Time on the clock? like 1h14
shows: 11h29
